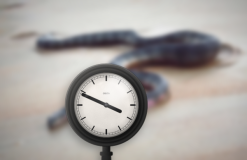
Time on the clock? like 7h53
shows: 3h49
